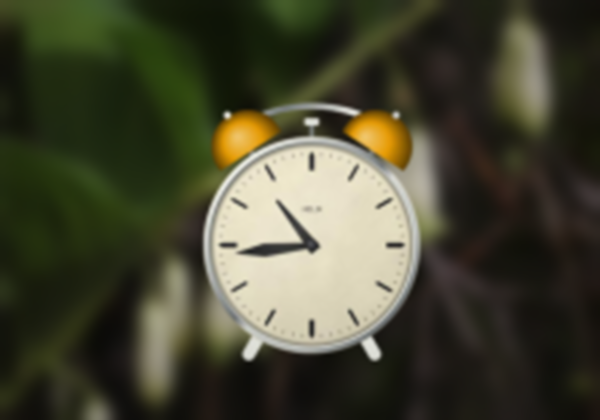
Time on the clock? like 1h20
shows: 10h44
